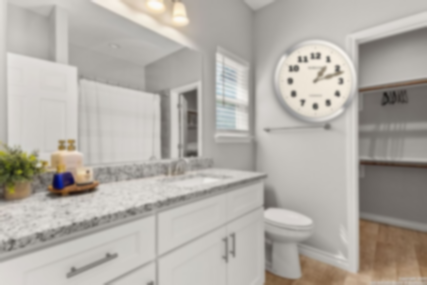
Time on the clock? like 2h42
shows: 1h12
